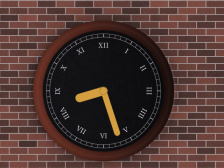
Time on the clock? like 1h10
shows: 8h27
